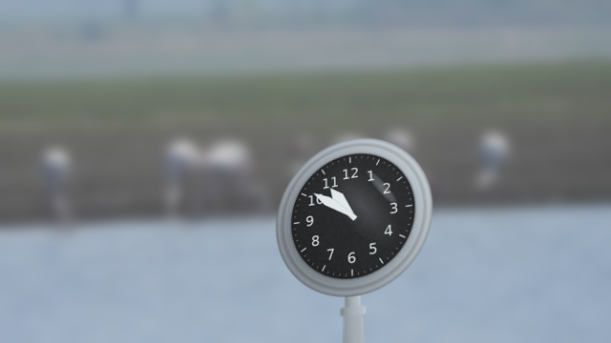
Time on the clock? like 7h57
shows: 10h51
